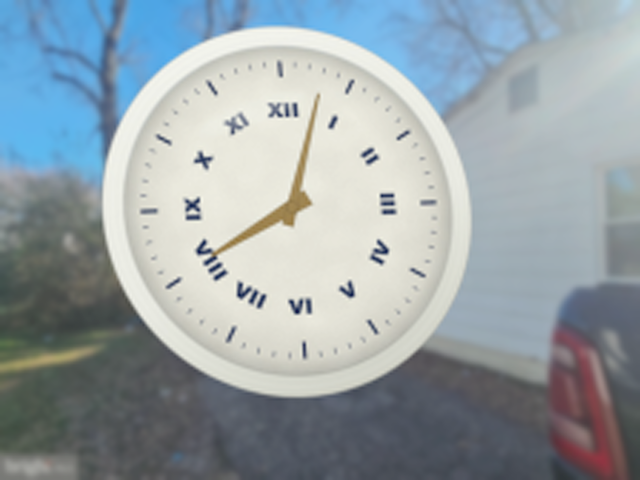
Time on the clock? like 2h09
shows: 8h03
